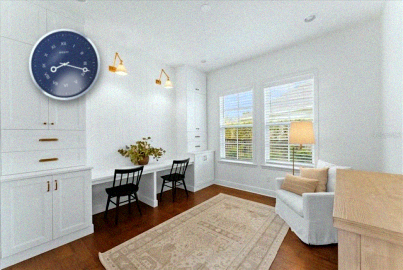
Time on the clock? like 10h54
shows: 8h18
